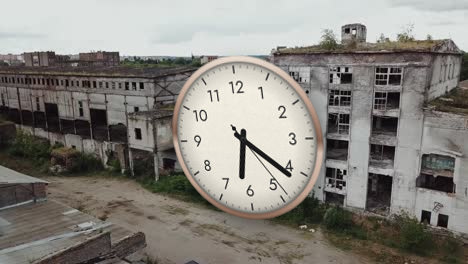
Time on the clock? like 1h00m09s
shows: 6h21m24s
